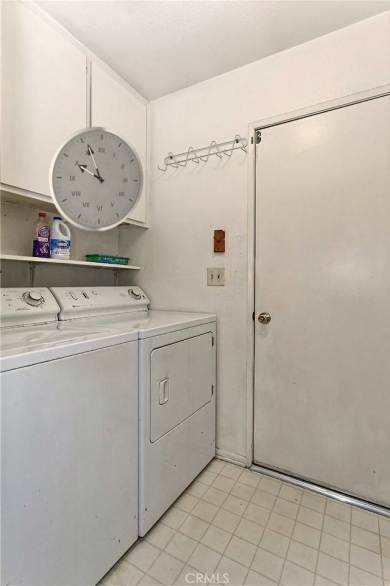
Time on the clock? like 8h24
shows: 9h56
